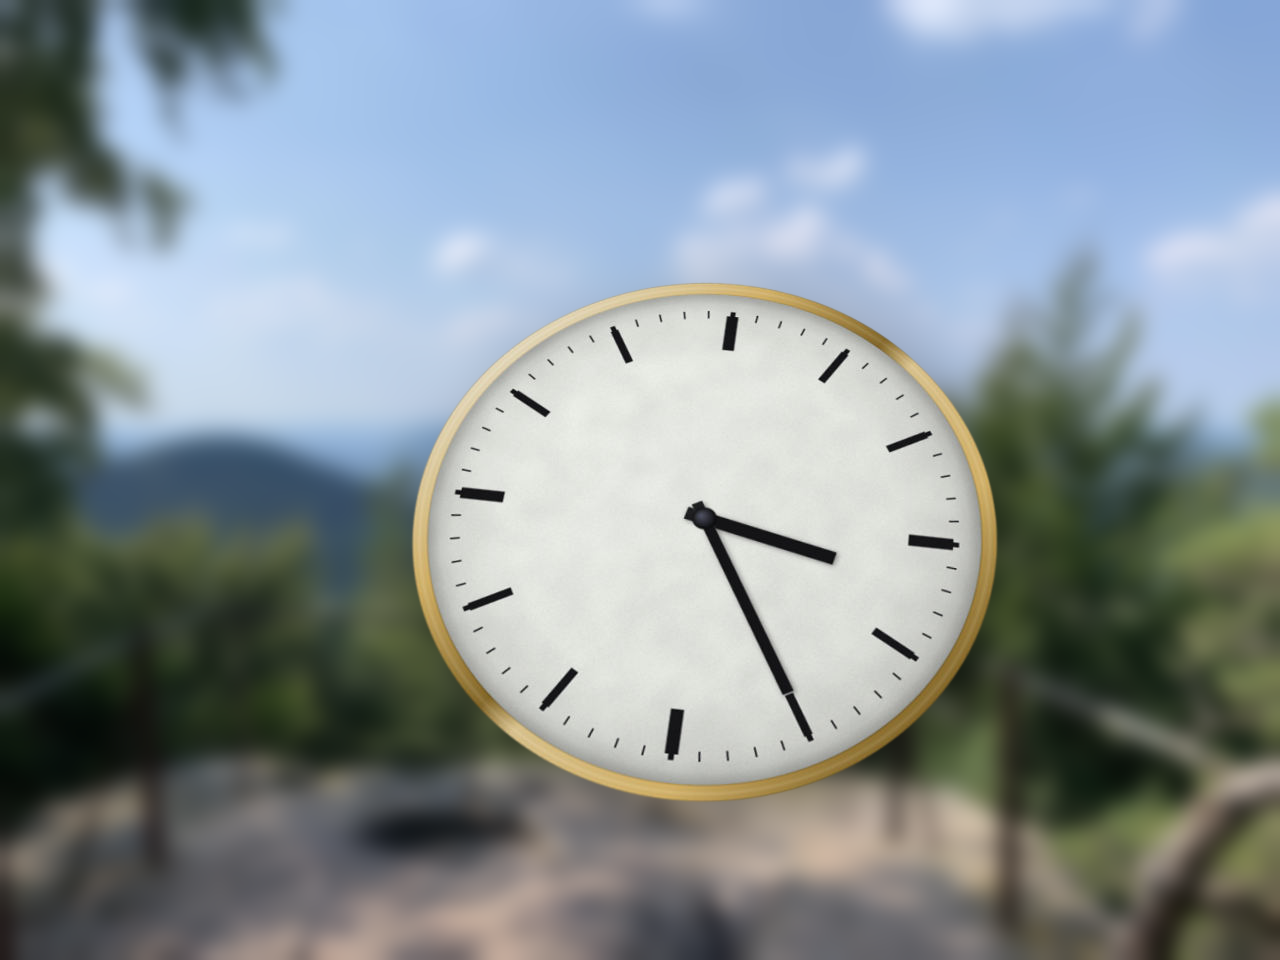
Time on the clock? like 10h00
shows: 3h25
